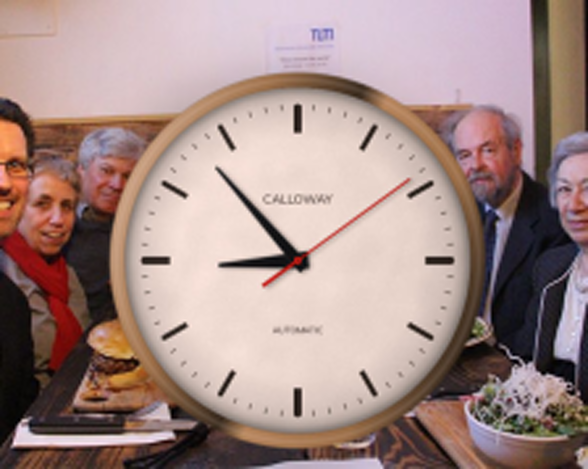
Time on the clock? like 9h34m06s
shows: 8h53m09s
